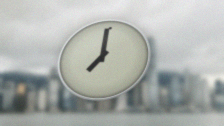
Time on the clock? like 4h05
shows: 6h59
